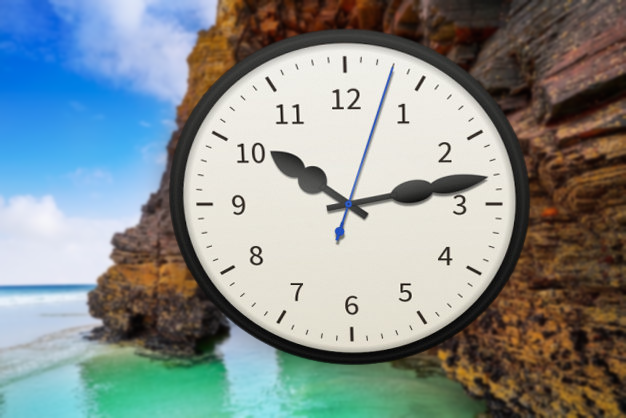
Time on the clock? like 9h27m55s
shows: 10h13m03s
